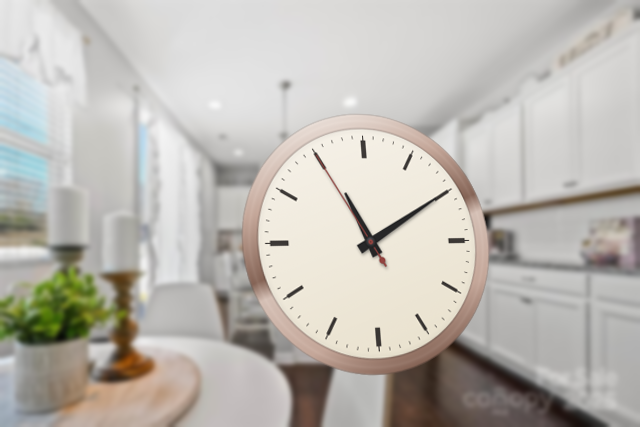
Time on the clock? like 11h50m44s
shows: 11h09m55s
